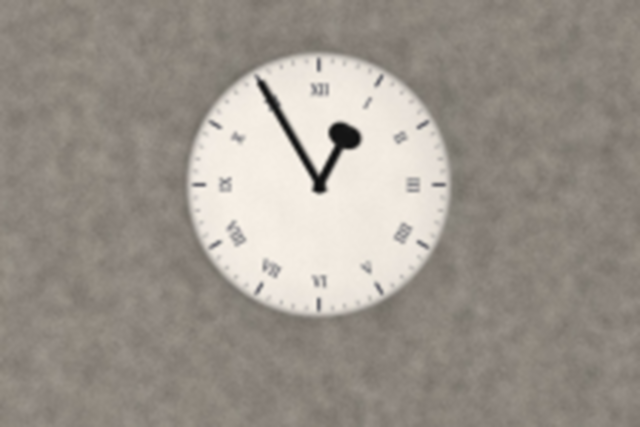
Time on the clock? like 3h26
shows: 12h55
